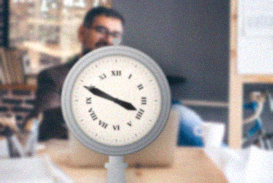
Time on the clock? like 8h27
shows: 3h49
